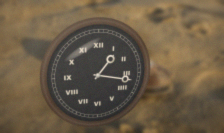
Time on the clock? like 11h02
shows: 1h17
